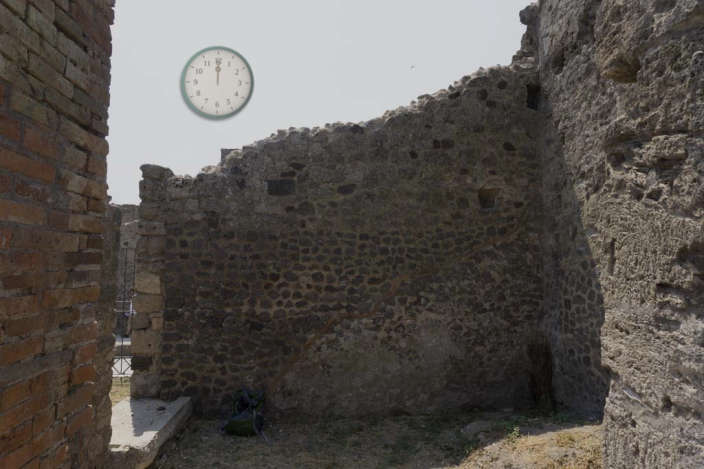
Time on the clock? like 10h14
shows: 12h00
